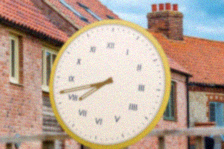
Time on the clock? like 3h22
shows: 7h42
